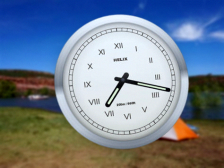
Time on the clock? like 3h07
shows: 7h18
